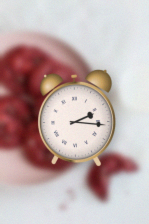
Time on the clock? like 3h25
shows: 2h16
